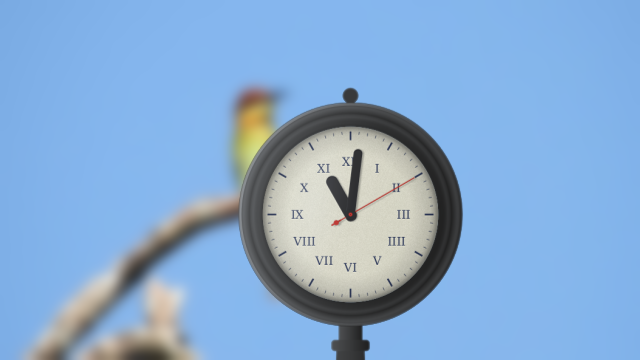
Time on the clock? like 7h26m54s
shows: 11h01m10s
